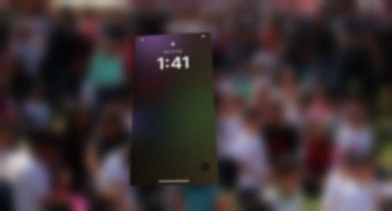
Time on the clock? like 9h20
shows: 1h41
